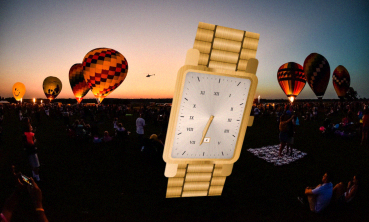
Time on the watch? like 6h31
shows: 6h32
